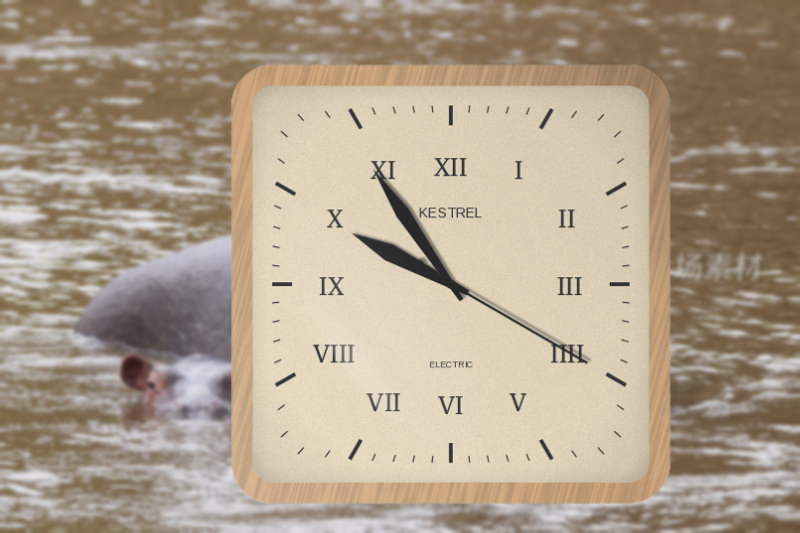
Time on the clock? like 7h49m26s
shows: 9h54m20s
